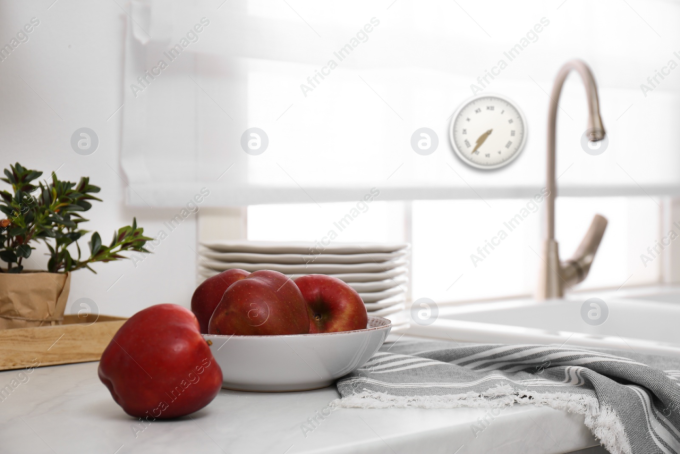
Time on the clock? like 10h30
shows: 7h36
